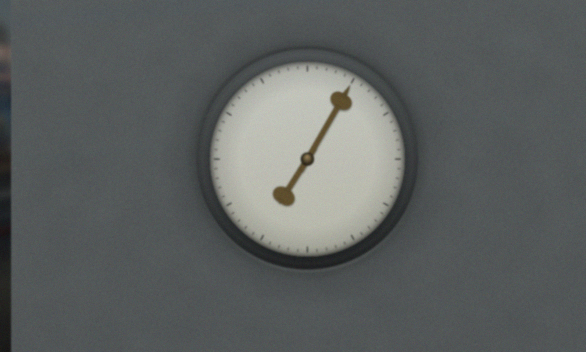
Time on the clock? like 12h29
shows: 7h05
